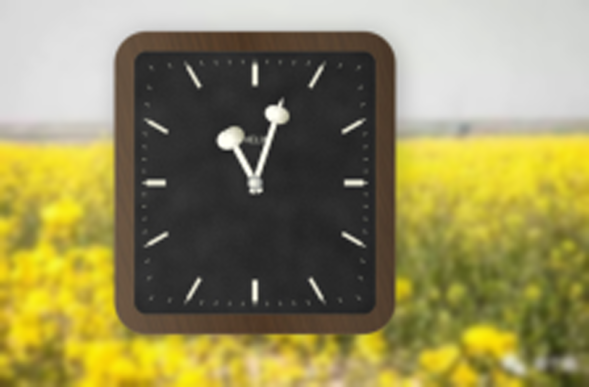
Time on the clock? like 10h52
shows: 11h03
